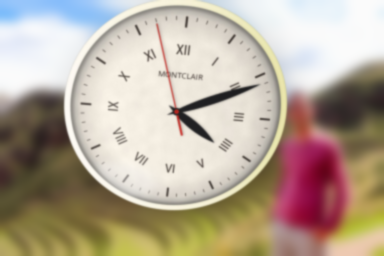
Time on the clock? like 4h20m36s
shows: 4h10m57s
